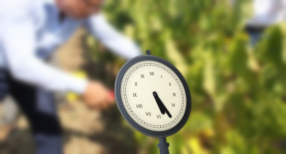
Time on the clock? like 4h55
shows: 5h25
